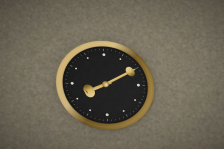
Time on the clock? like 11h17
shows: 8h10
